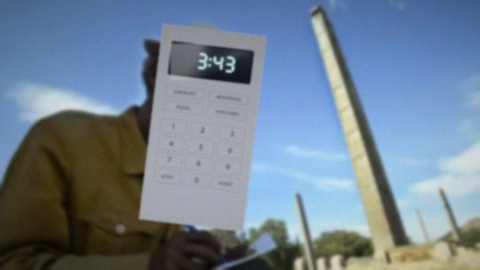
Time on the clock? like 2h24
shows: 3h43
